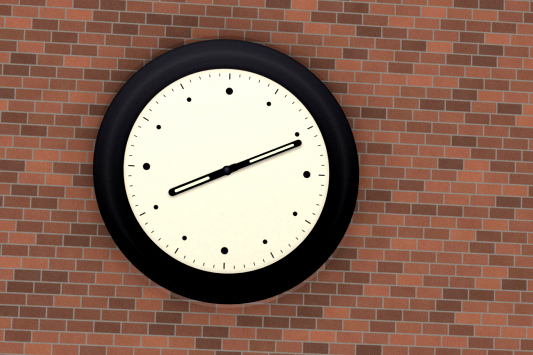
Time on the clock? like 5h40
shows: 8h11
